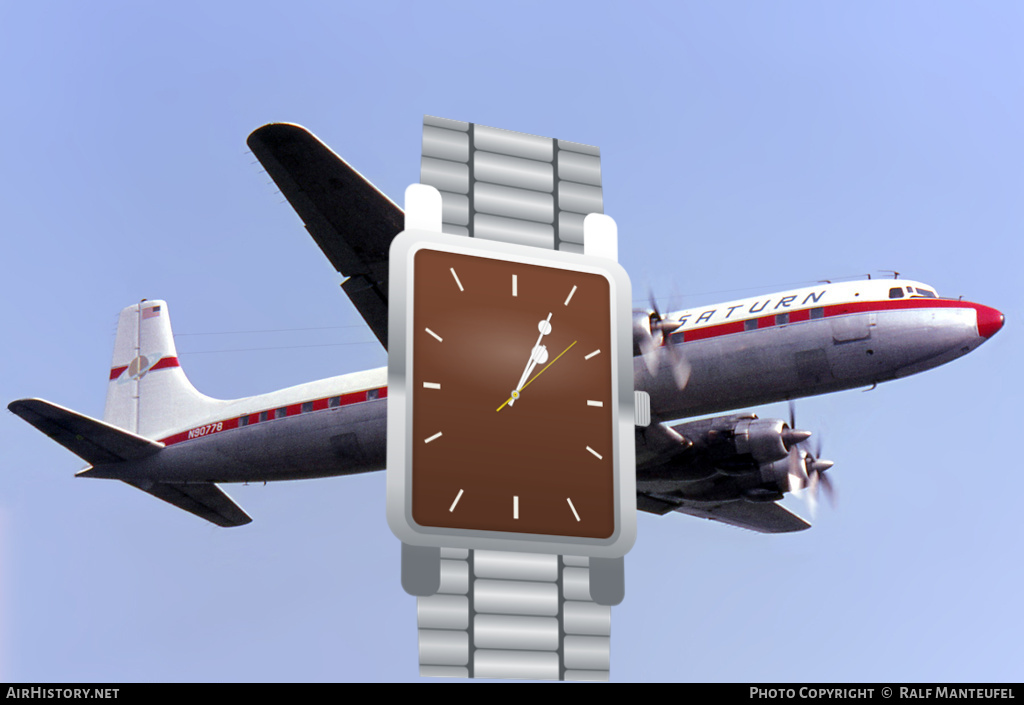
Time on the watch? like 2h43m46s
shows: 1h04m08s
